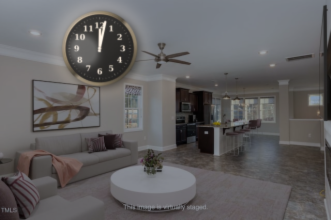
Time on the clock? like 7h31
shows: 12h02
